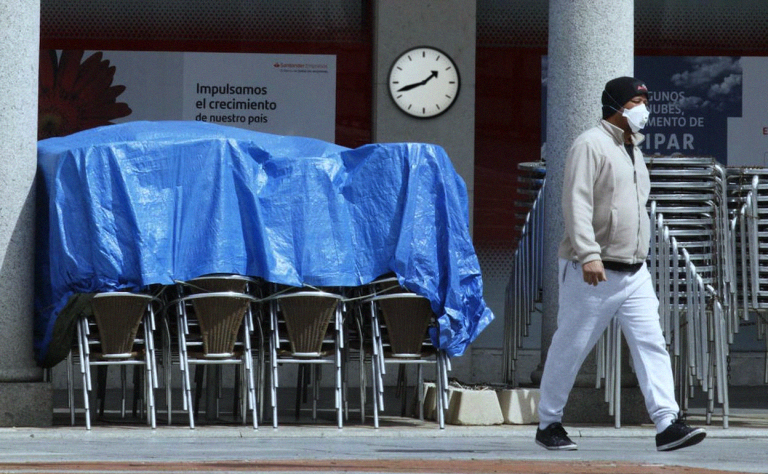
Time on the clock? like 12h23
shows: 1h42
